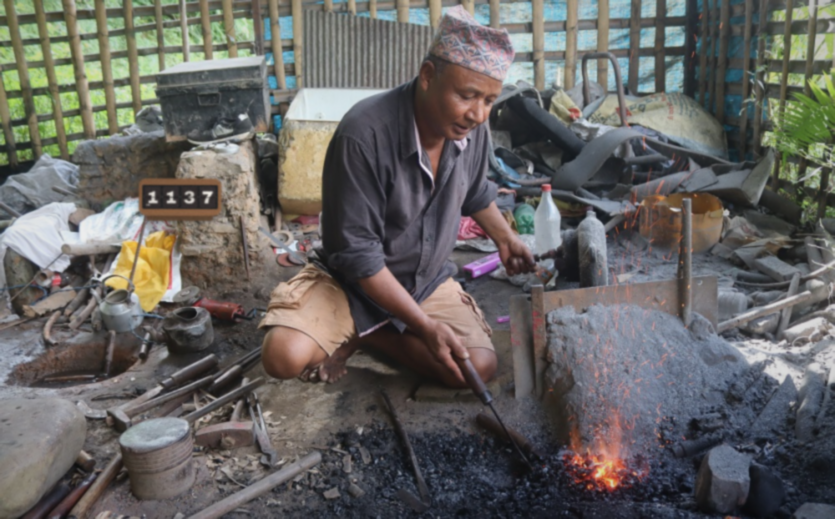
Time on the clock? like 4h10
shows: 11h37
